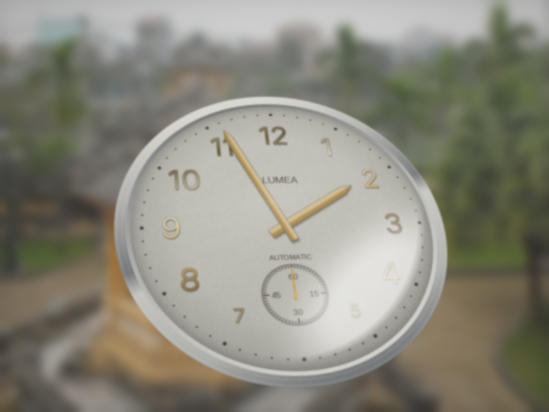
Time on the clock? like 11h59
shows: 1h56
